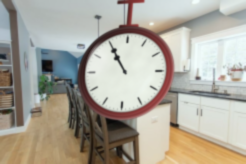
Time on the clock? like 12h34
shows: 10h55
